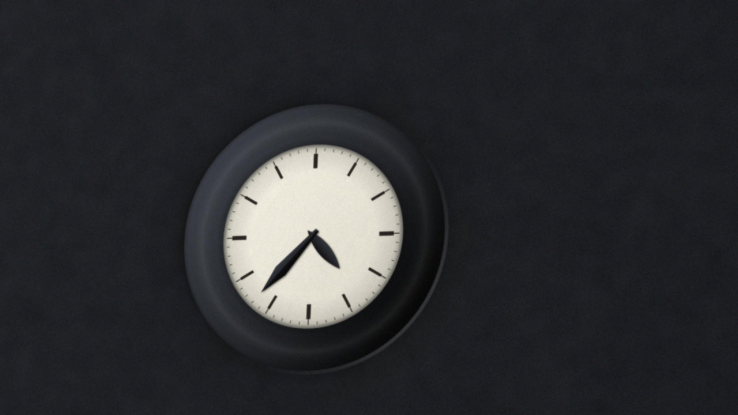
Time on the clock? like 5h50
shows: 4h37
